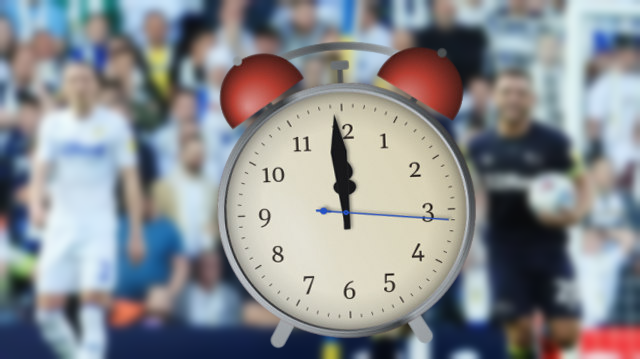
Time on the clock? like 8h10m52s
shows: 11h59m16s
